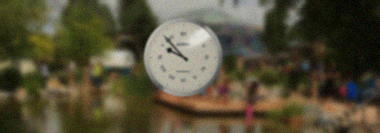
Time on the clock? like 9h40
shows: 9h53
